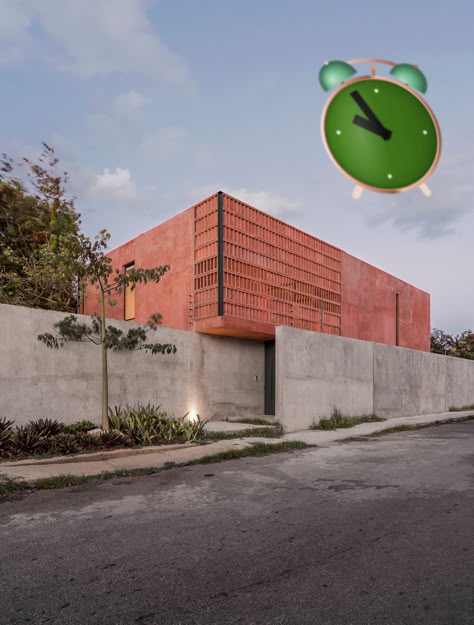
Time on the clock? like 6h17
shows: 9h55
